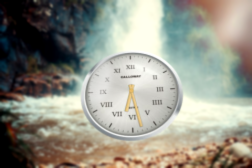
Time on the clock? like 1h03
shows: 6h28
